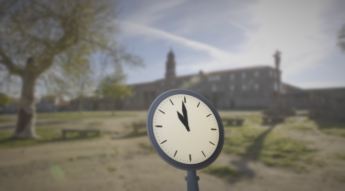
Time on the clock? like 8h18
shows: 10h59
